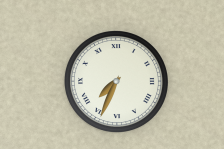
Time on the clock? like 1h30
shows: 7h34
